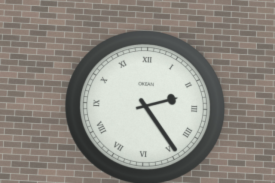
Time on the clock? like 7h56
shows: 2h24
